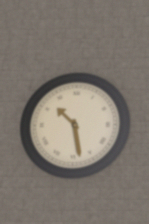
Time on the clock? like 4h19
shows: 10h28
